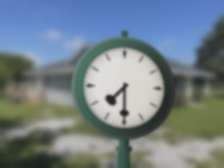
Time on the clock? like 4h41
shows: 7h30
